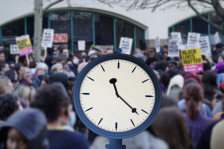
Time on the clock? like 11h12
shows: 11h22
